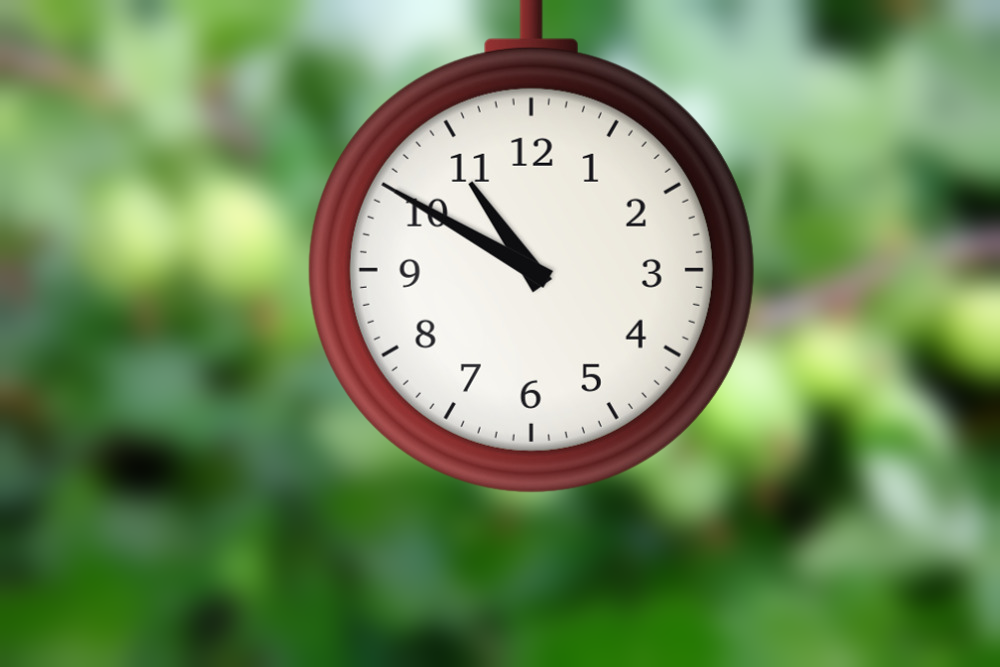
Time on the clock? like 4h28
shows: 10h50
